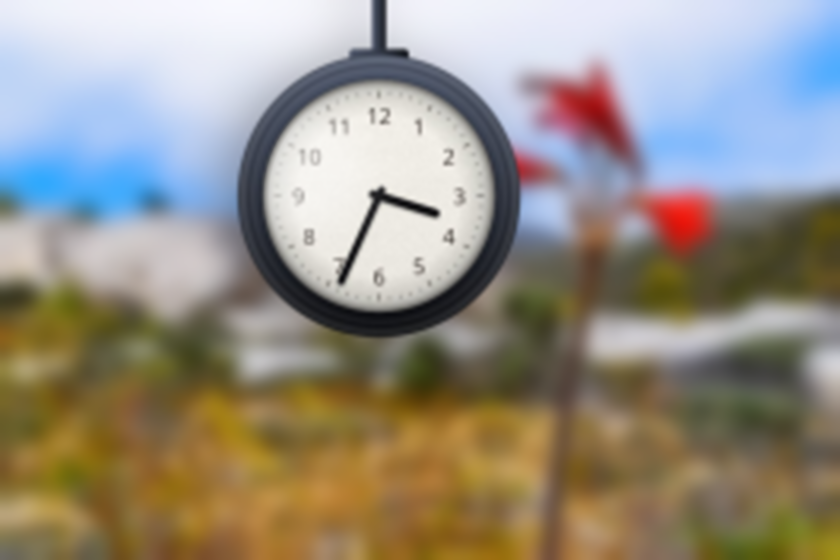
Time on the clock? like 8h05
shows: 3h34
